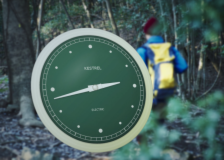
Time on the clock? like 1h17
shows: 2h43
